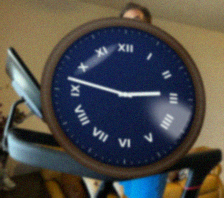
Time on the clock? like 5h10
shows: 2h47
